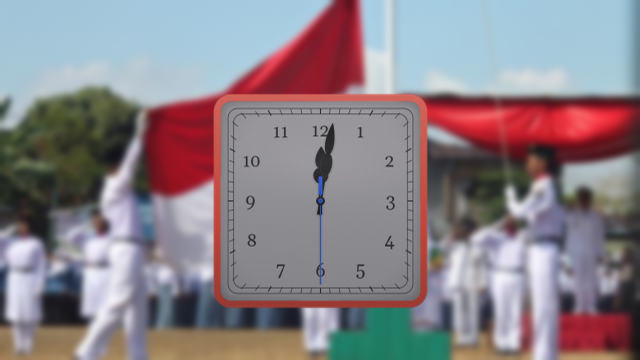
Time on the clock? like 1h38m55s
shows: 12h01m30s
